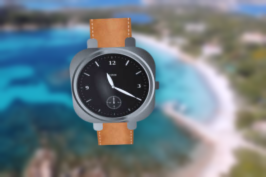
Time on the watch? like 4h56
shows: 11h20
